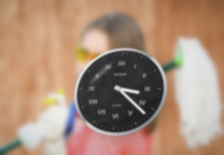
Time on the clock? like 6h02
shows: 3h22
